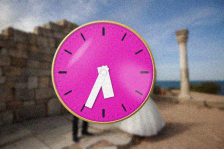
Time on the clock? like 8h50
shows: 5h34
